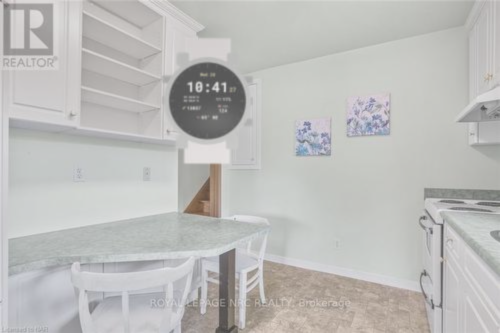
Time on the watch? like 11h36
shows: 10h41
